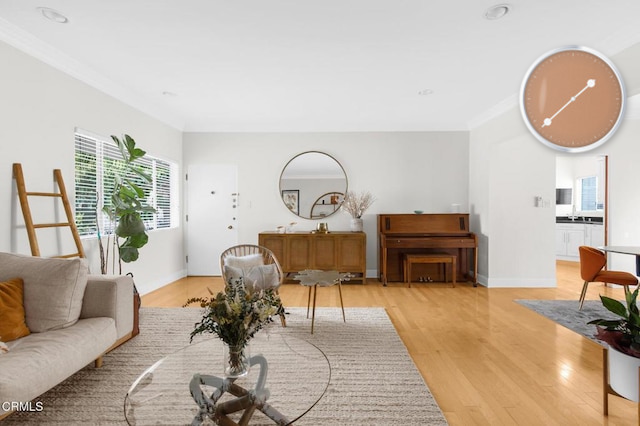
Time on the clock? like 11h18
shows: 1h38
